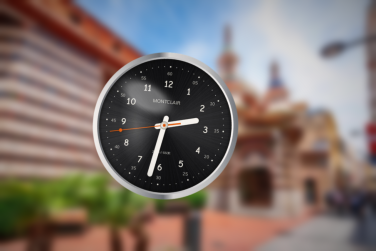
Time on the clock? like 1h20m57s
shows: 2h31m43s
